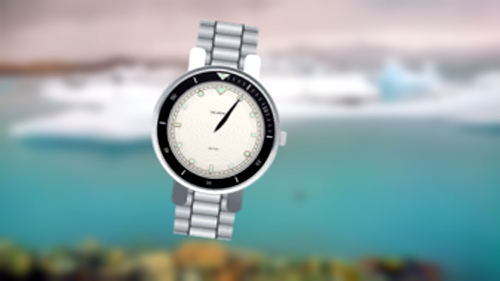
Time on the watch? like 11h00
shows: 1h05
